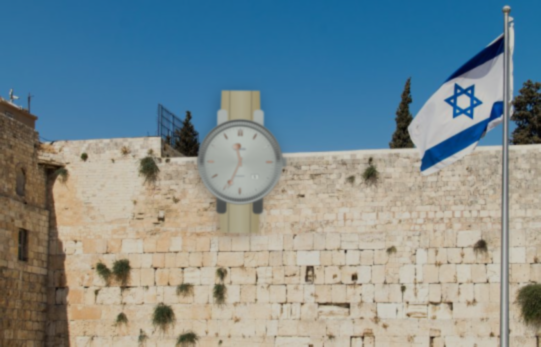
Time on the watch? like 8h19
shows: 11h34
